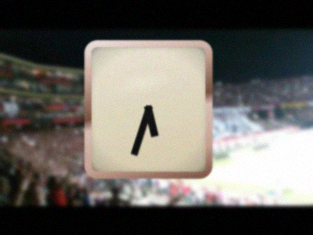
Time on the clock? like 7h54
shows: 5h33
